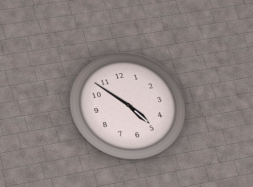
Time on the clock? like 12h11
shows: 4h53
